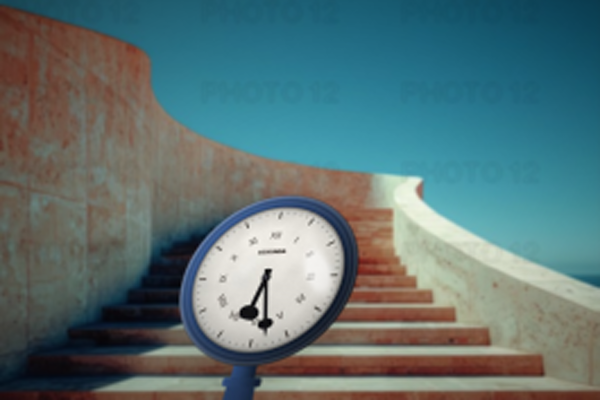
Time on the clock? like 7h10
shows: 6h28
